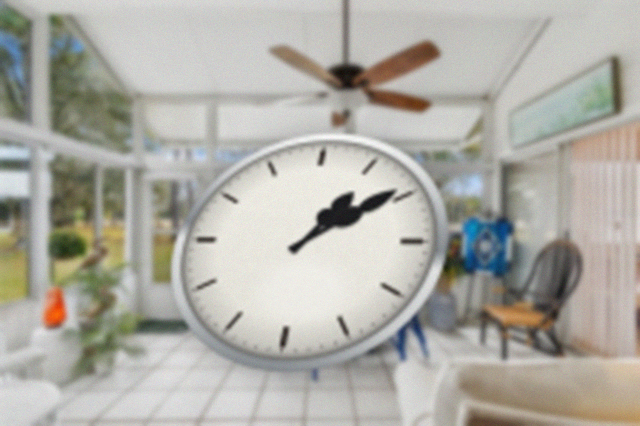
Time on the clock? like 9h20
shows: 1h09
